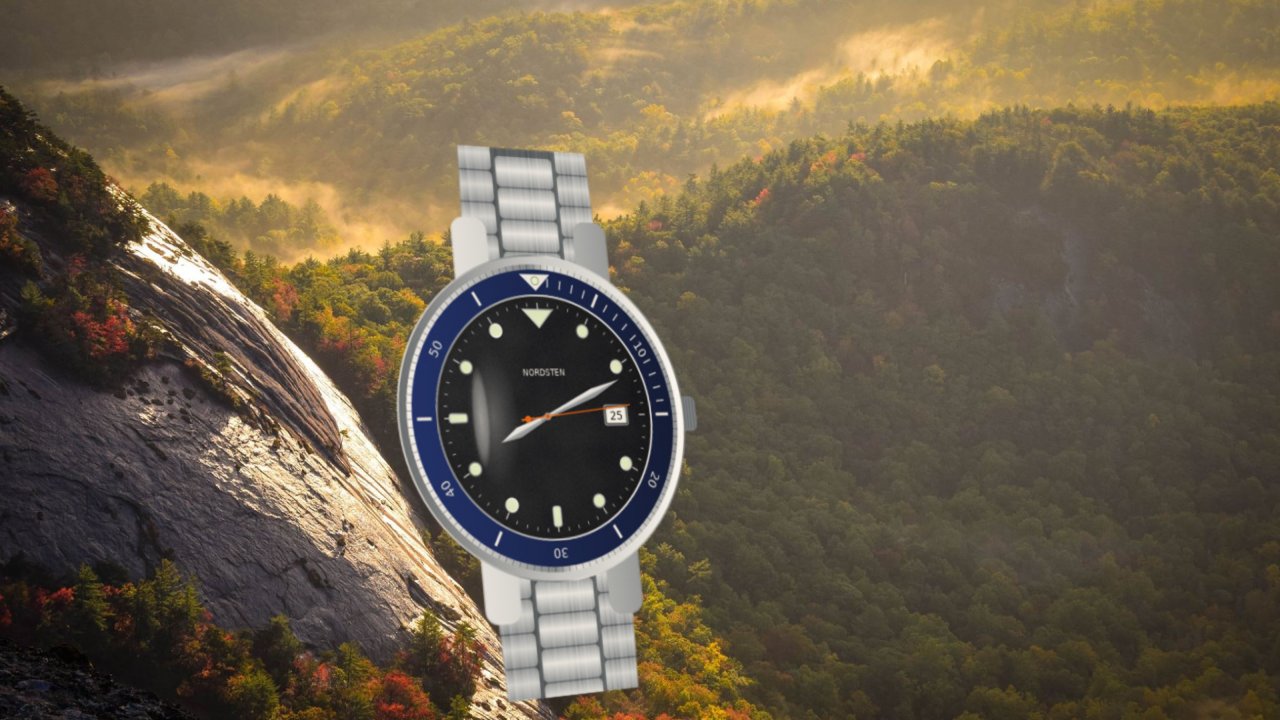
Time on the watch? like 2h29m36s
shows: 8h11m14s
